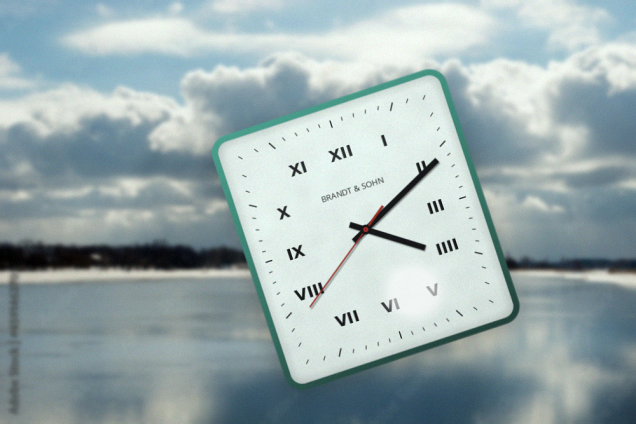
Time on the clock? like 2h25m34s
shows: 4h10m39s
